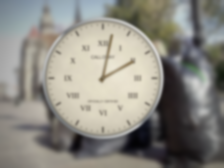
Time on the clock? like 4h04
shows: 2h02
